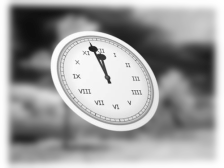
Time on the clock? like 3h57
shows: 11h58
